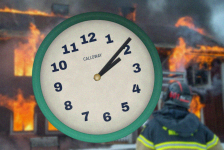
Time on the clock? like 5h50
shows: 2h09
